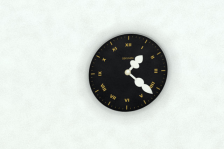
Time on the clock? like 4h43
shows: 1h22
